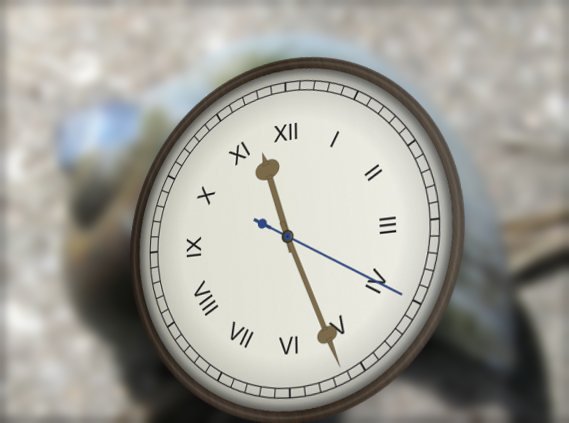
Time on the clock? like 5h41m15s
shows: 11h26m20s
